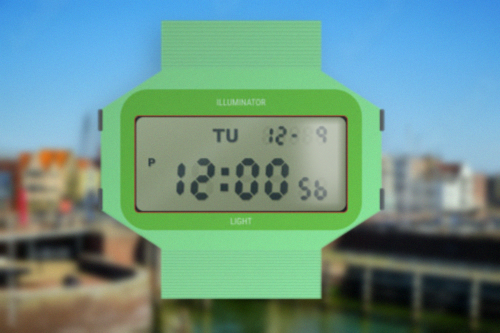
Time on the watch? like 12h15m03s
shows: 12h00m56s
